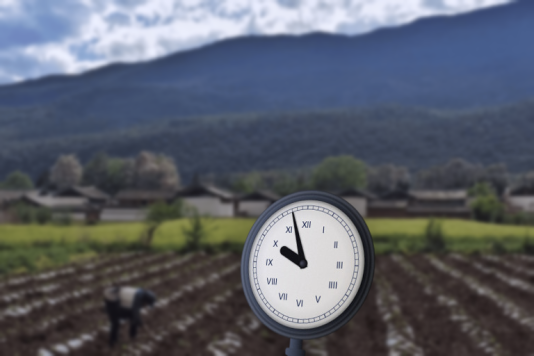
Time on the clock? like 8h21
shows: 9h57
